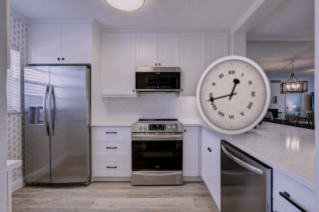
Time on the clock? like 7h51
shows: 12h43
